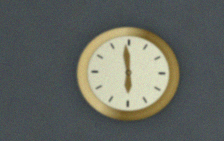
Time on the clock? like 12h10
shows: 5h59
